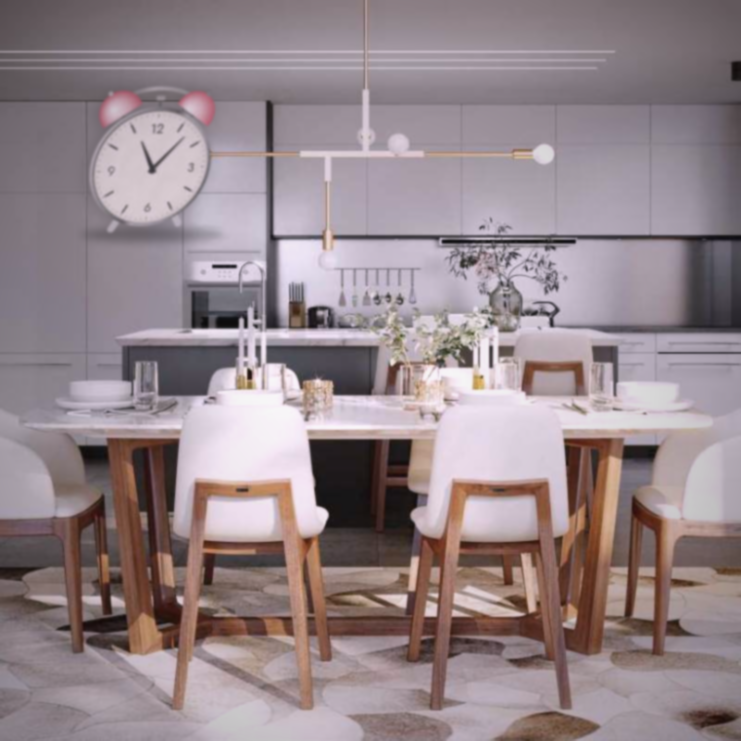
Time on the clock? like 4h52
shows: 11h07
